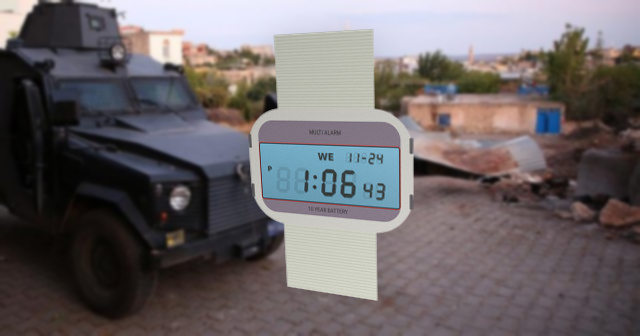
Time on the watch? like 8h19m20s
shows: 1h06m43s
